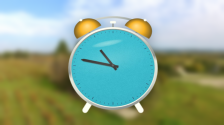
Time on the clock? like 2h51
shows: 10h47
